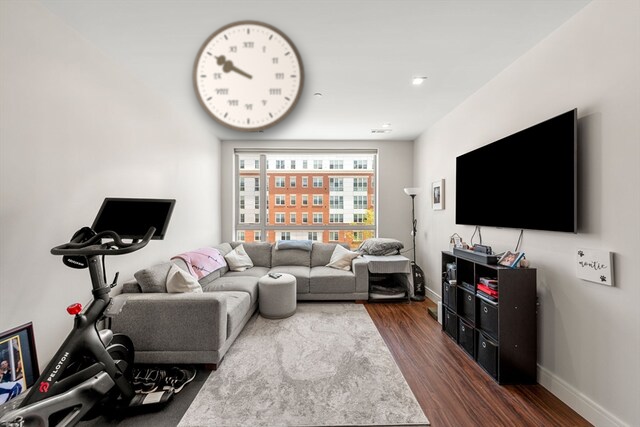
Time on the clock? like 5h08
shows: 9h50
